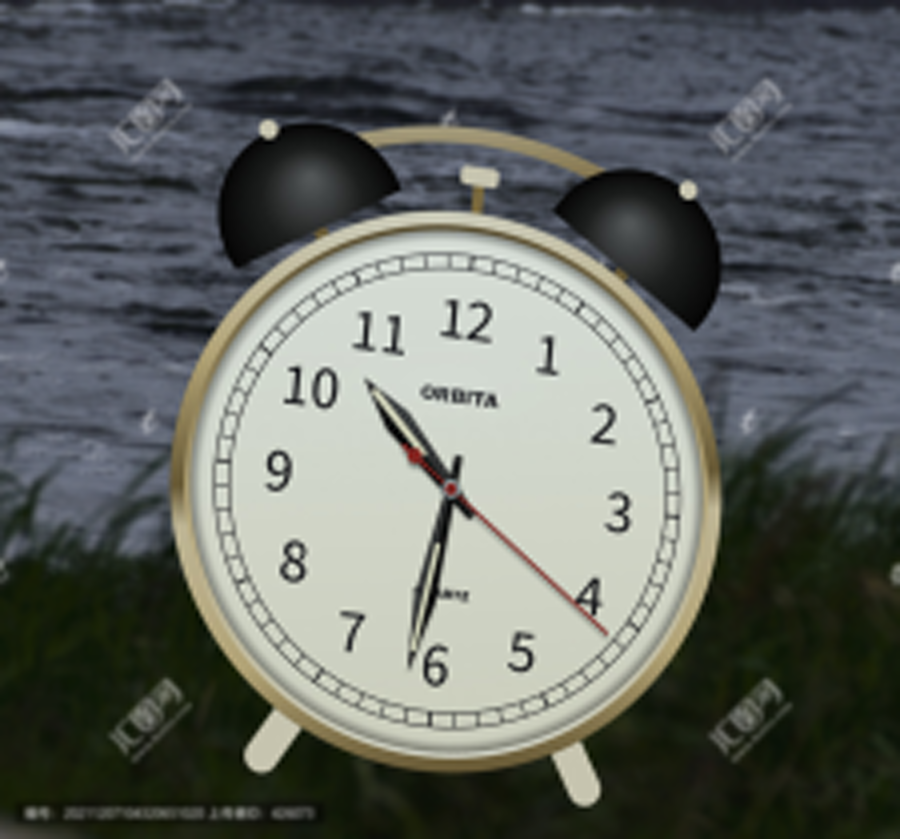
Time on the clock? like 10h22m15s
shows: 10h31m21s
